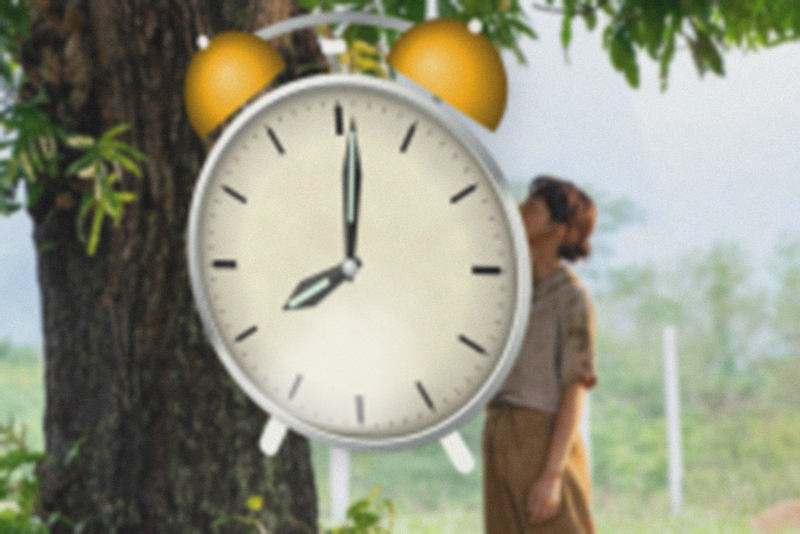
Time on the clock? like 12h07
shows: 8h01
